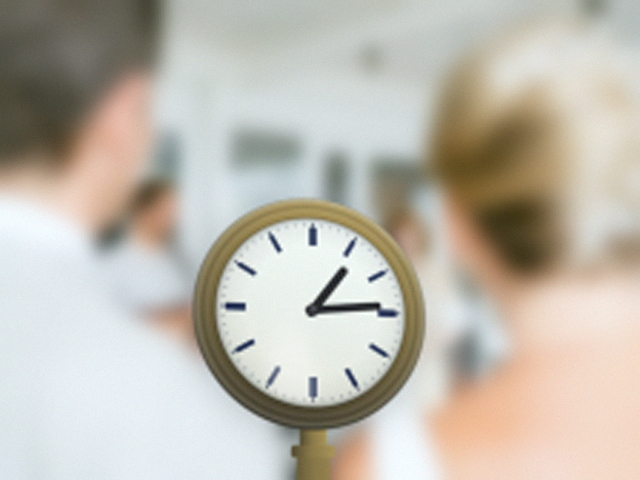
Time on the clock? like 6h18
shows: 1h14
